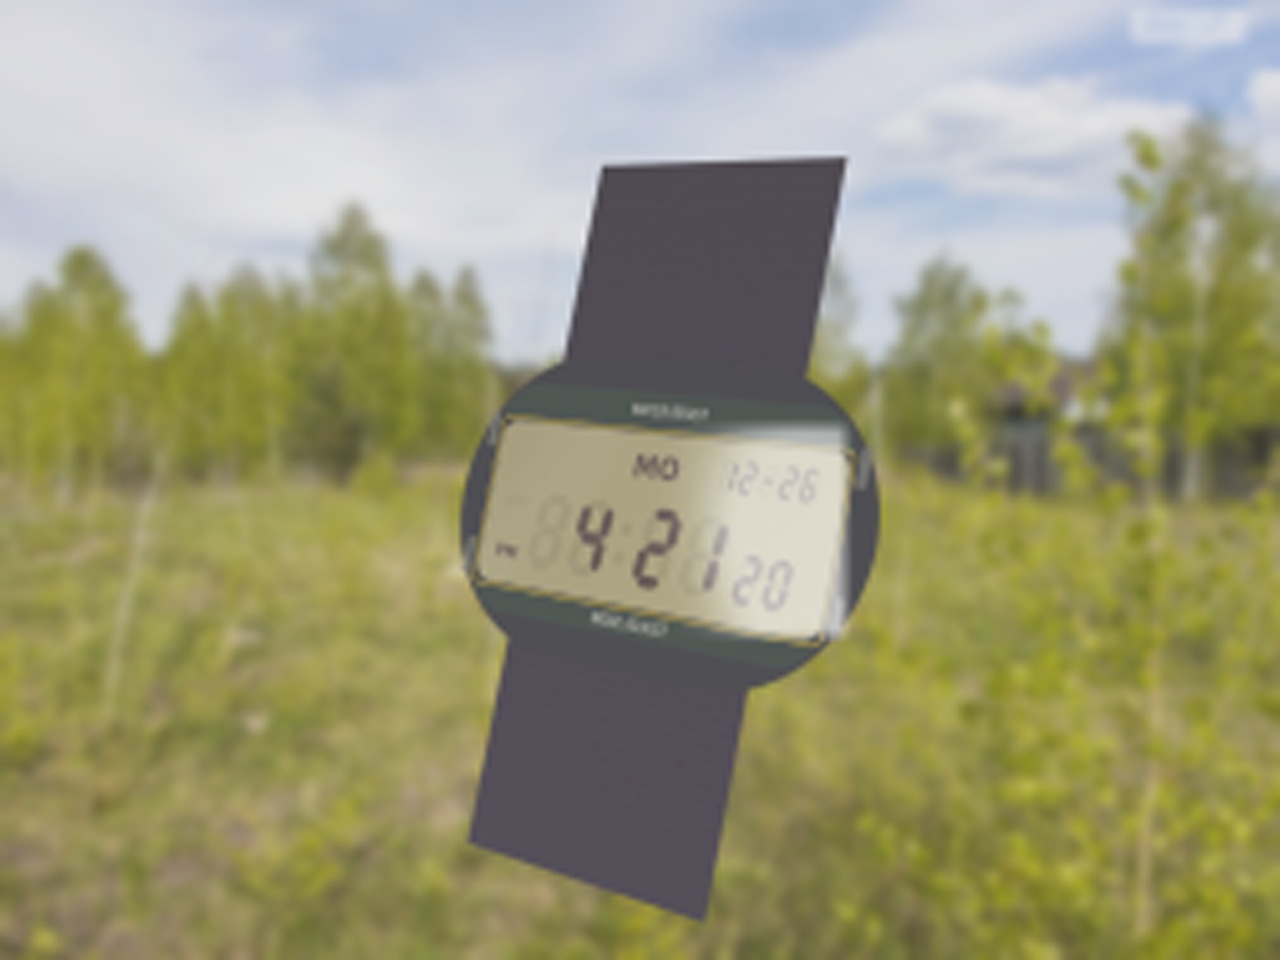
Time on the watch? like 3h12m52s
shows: 4h21m20s
